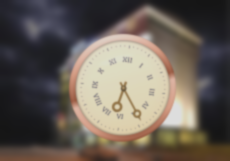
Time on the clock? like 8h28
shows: 6h24
